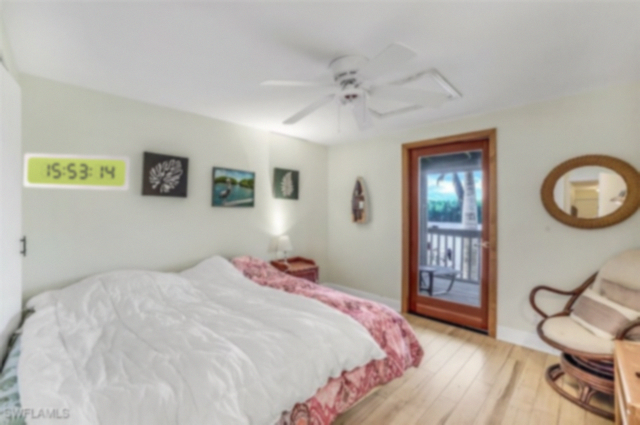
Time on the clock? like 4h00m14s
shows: 15h53m14s
